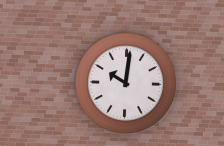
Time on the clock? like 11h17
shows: 10h01
